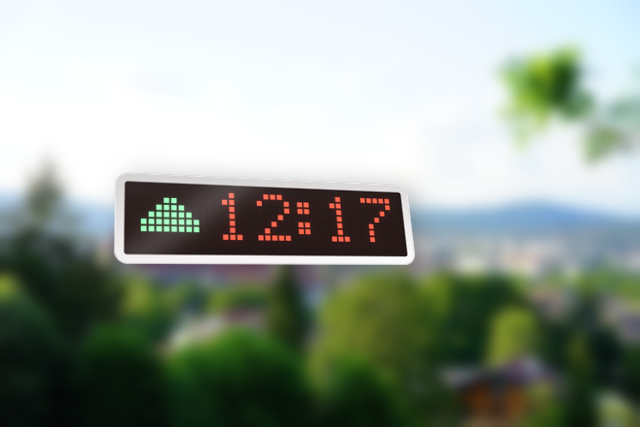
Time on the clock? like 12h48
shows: 12h17
